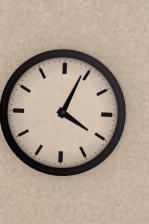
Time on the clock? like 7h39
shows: 4h04
